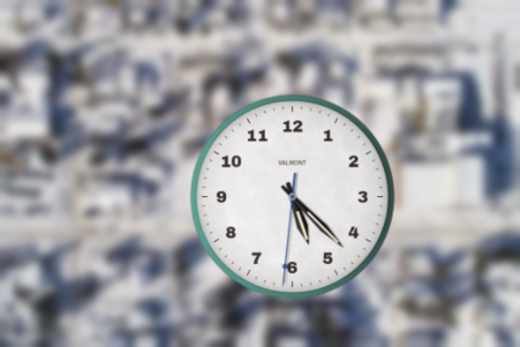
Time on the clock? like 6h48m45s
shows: 5h22m31s
